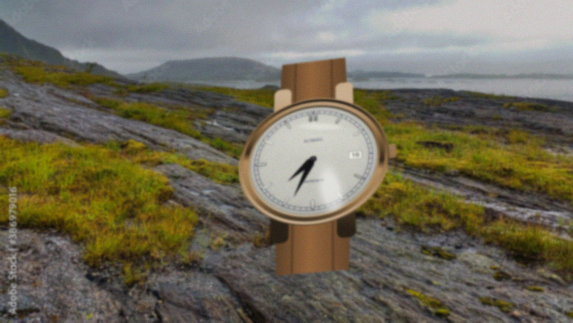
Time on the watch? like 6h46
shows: 7h34
